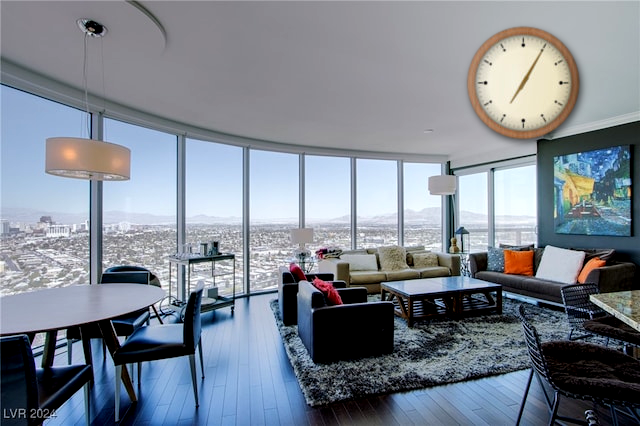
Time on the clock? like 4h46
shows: 7h05
